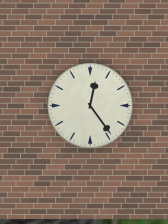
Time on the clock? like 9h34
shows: 12h24
